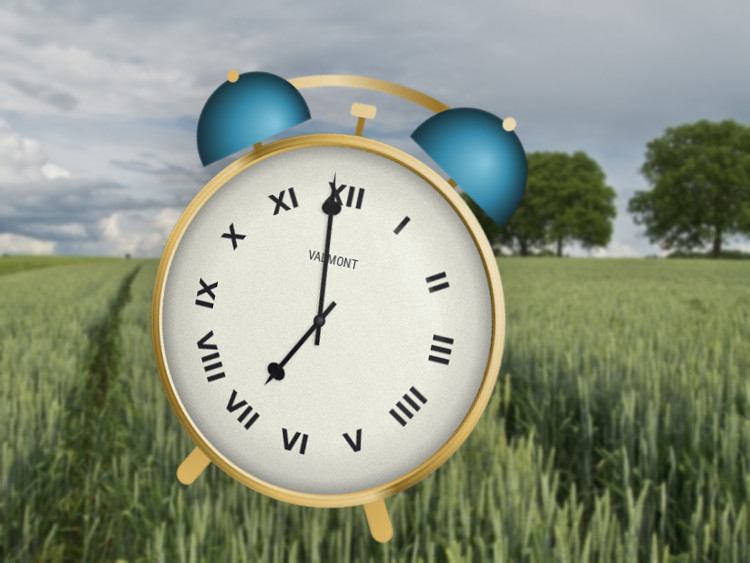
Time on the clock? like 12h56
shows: 6h59
